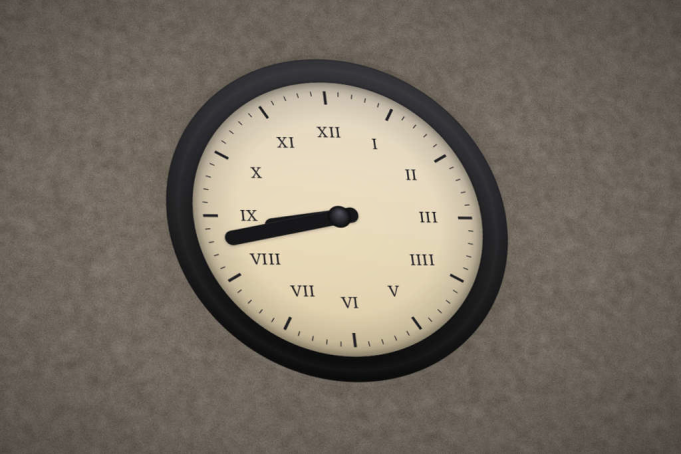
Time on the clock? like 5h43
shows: 8h43
